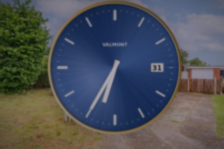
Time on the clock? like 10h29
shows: 6h35
